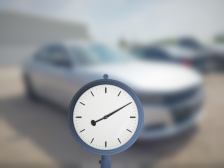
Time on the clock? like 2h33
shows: 8h10
